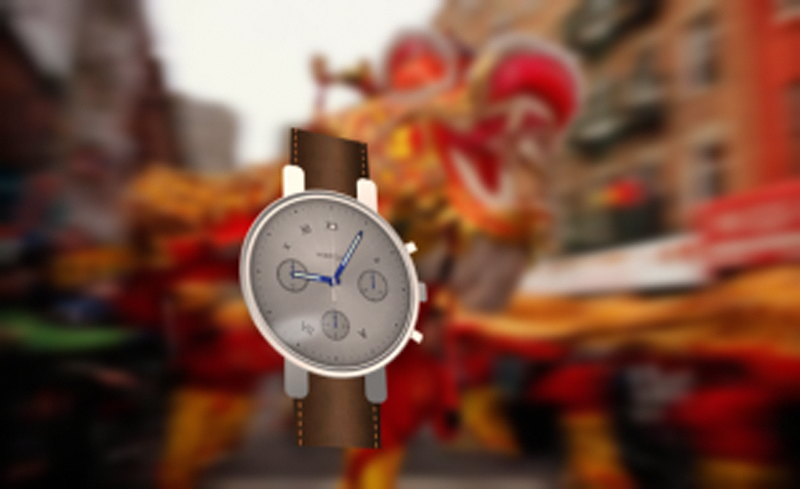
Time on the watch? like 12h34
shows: 9h05
